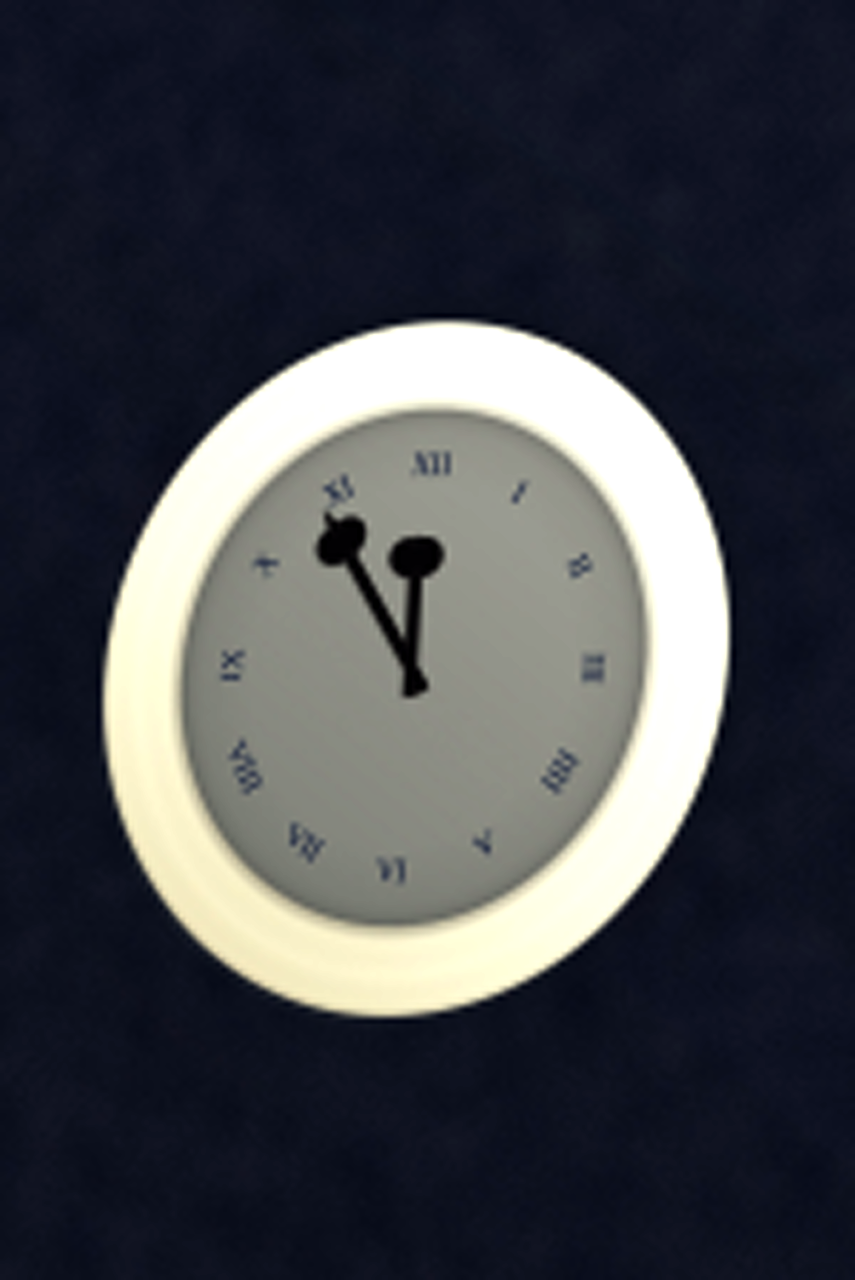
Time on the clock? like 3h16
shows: 11h54
